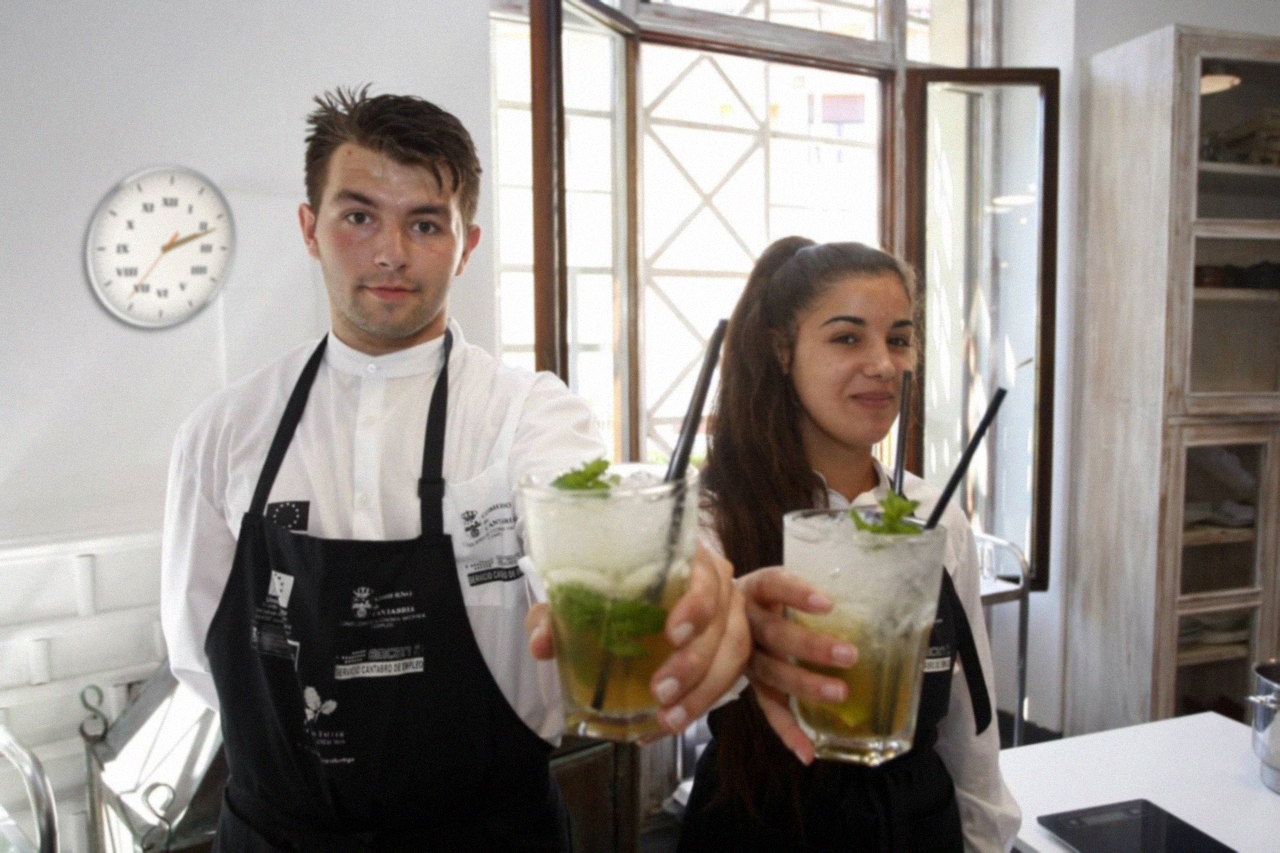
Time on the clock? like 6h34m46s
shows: 2h11m36s
